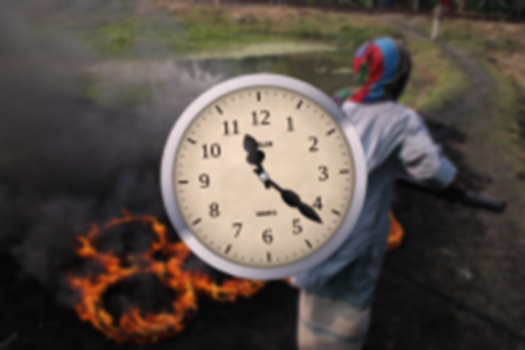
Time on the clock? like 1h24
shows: 11h22
